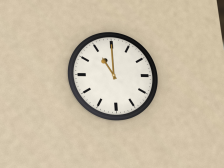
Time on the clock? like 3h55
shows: 11h00
